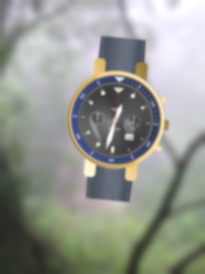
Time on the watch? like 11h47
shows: 12h32
